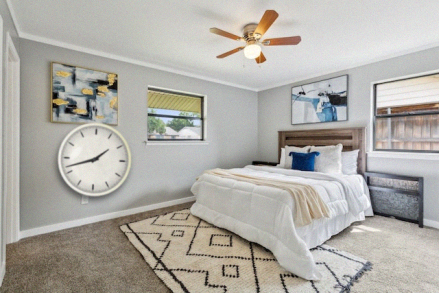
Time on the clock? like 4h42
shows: 1h42
